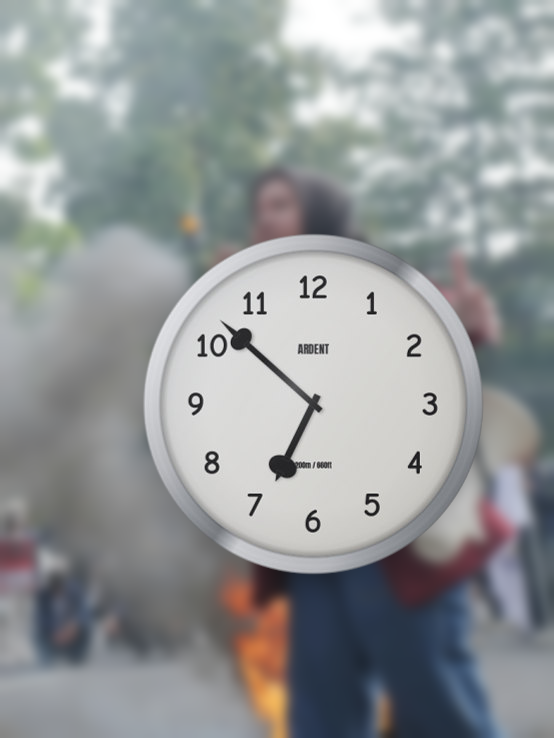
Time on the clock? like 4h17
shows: 6h52
